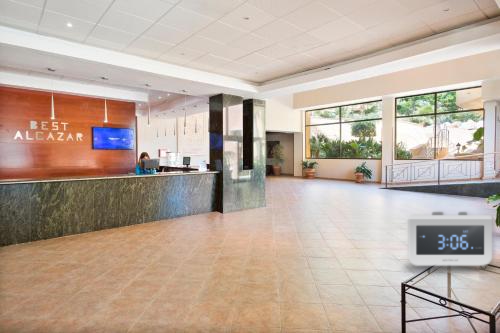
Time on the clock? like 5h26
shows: 3h06
